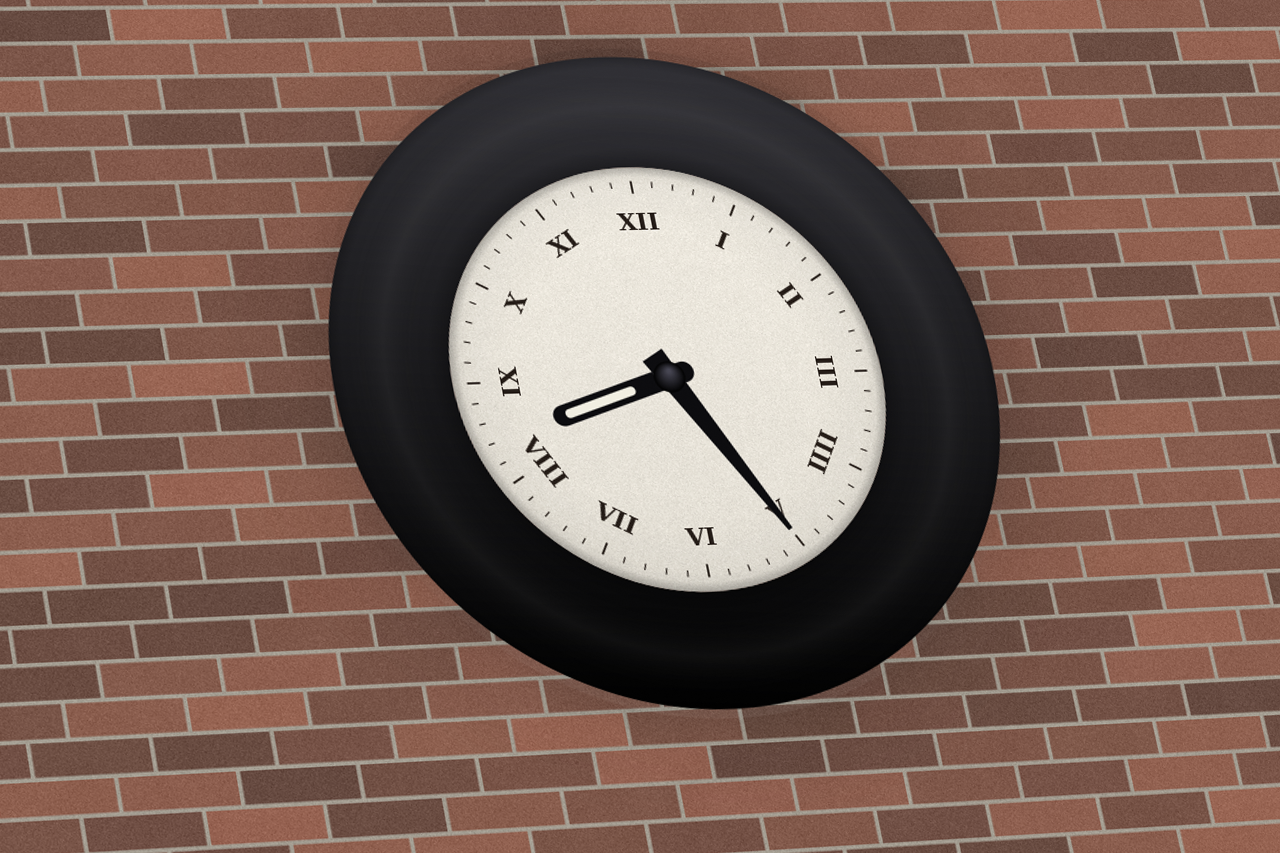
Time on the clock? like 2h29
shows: 8h25
